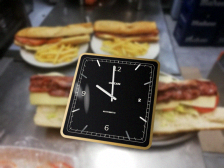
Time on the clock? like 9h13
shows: 9h59
